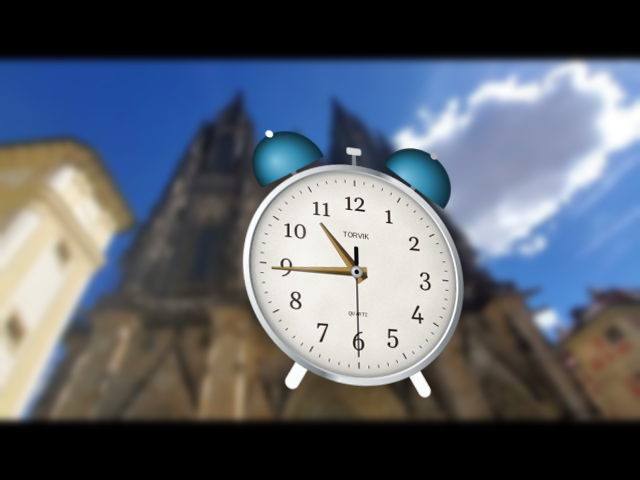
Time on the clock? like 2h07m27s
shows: 10h44m30s
